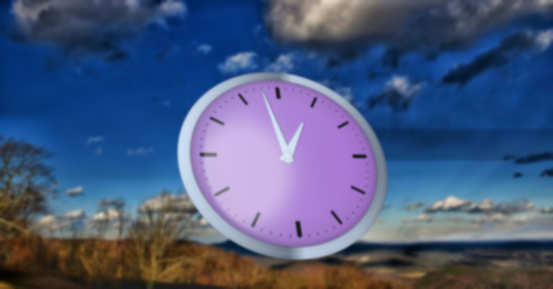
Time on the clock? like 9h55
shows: 12h58
